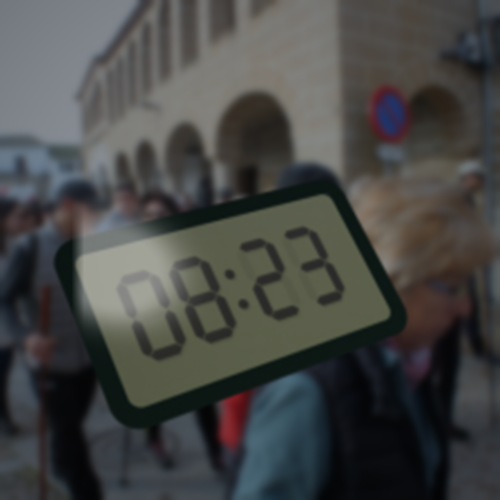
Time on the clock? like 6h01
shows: 8h23
